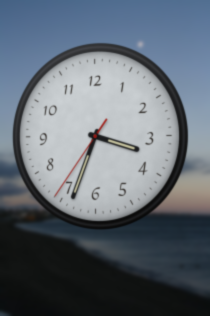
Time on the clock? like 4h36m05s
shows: 3h33m36s
